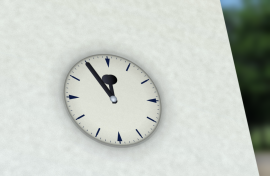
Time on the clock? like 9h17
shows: 11h55
